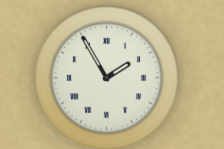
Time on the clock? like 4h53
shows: 1h55
